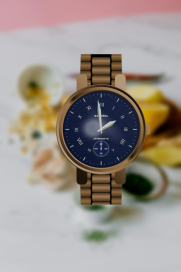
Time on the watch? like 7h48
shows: 1h59
